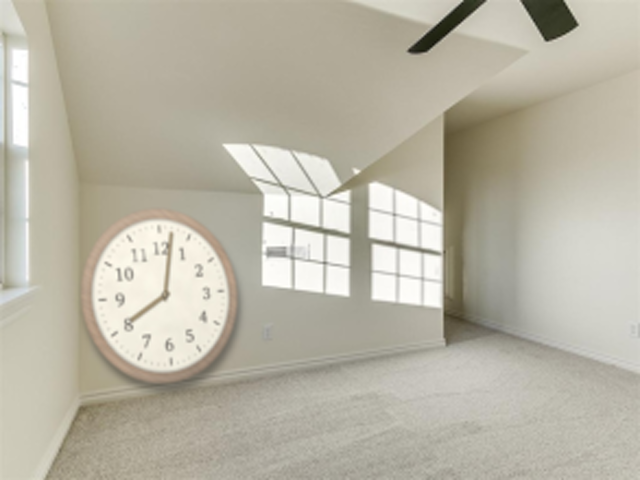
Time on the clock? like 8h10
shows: 8h02
